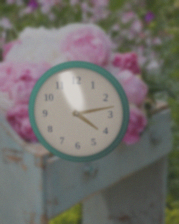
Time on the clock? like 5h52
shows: 4h13
